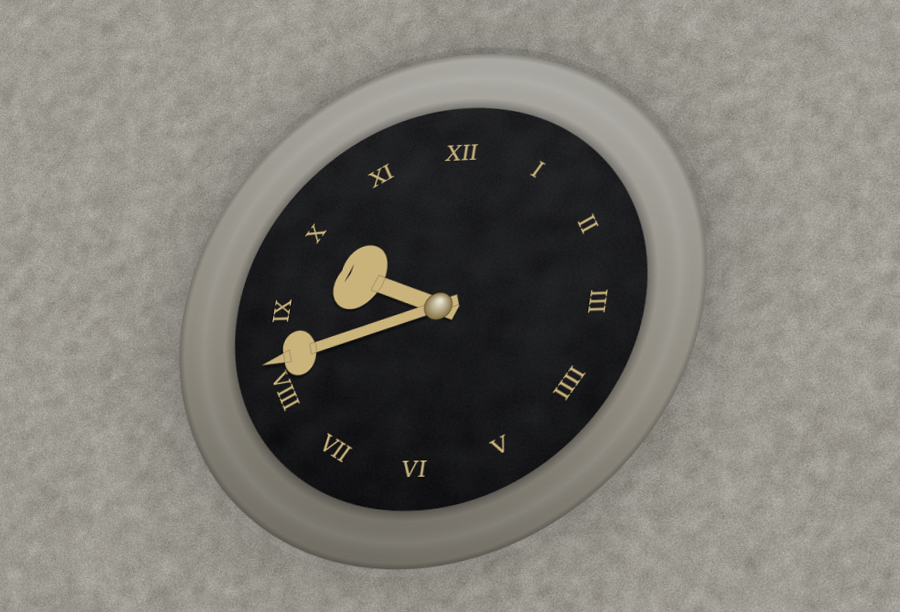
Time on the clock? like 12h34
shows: 9h42
